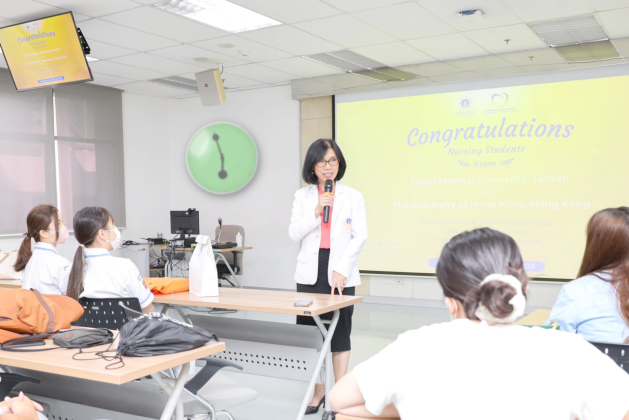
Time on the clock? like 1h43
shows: 5h57
